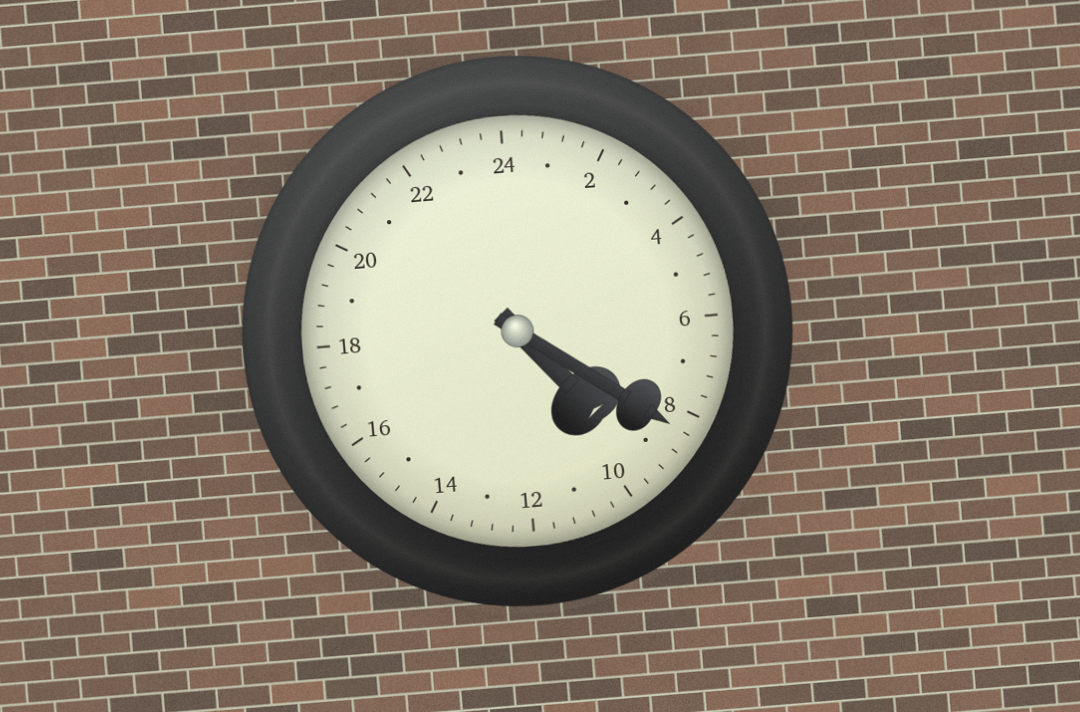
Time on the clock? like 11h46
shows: 9h21
